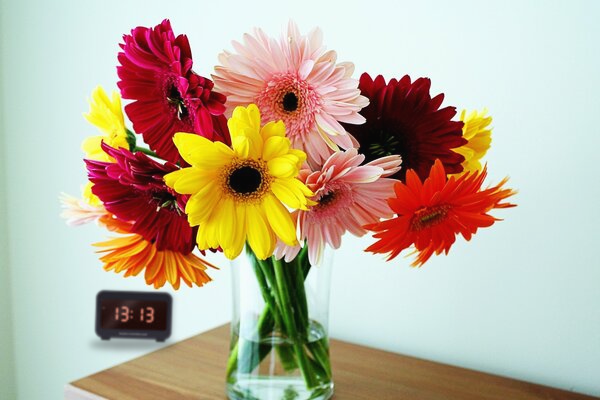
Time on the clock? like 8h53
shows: 13h13
